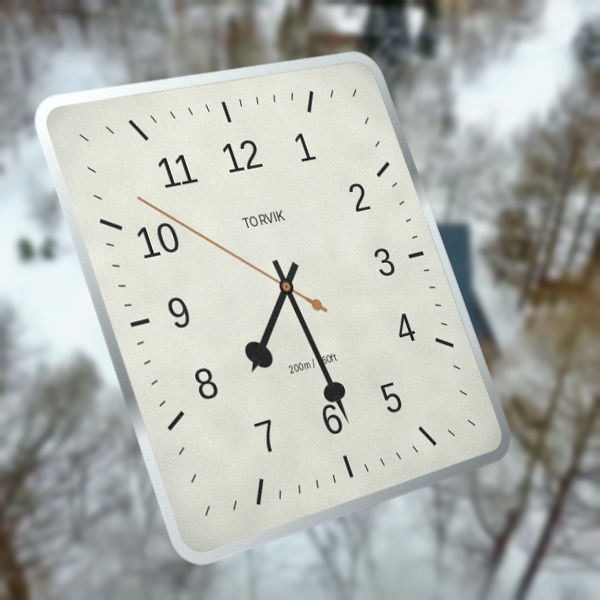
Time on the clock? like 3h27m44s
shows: 7h28m52s
